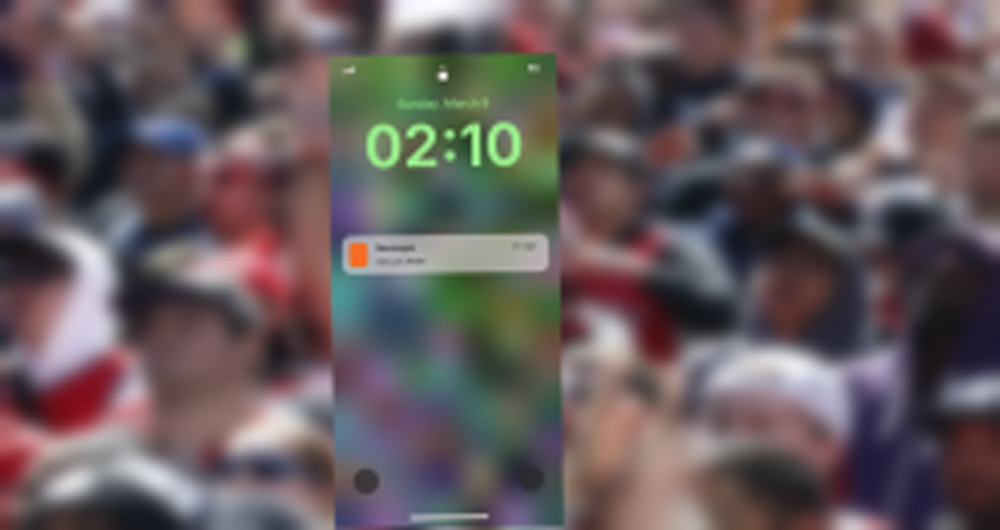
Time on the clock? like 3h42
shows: 2h10
